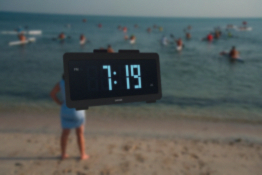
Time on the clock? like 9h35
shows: 7h19
